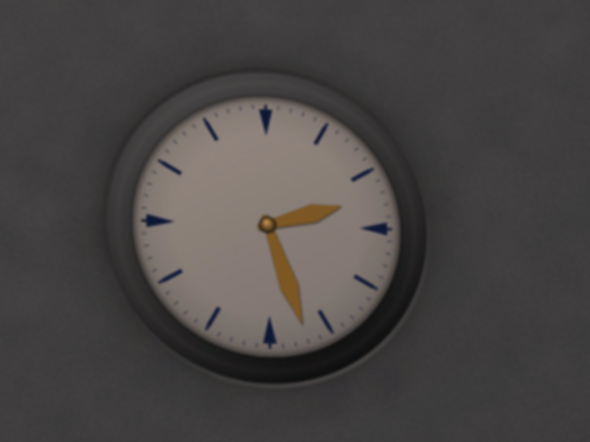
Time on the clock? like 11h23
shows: 2h27
